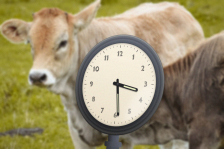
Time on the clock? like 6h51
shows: 3h29
